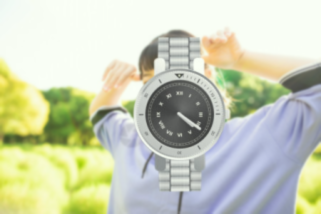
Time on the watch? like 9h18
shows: 4h21
